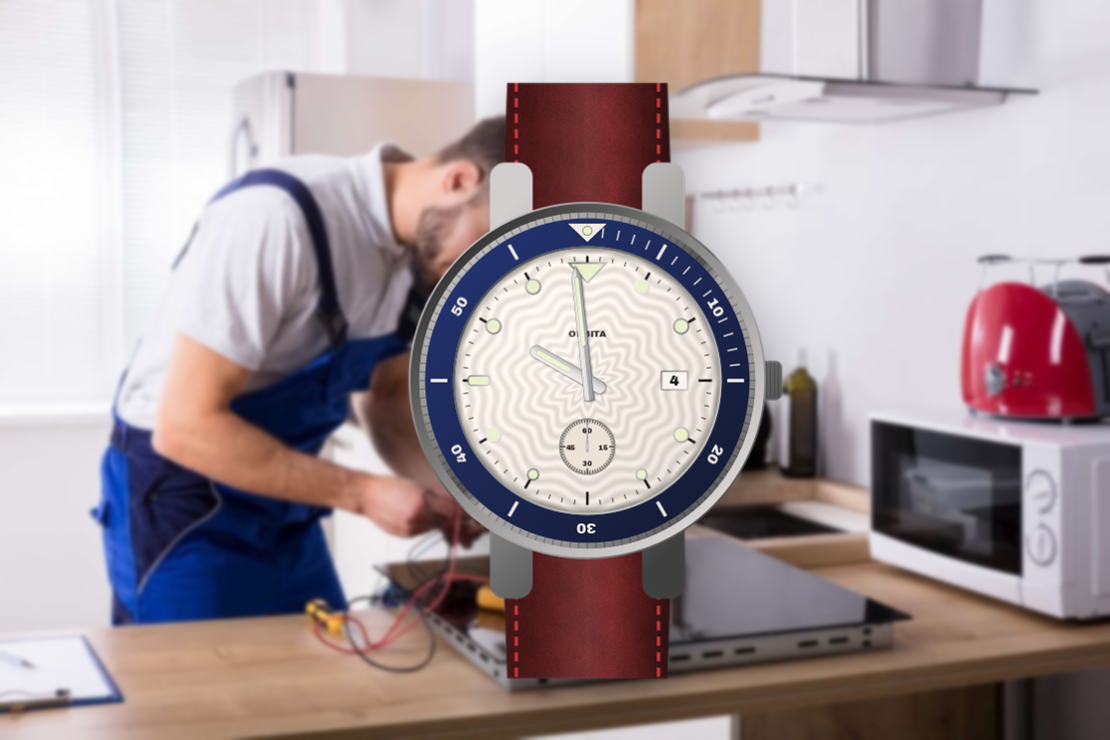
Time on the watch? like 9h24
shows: 9h59
